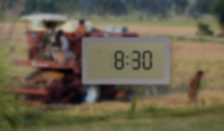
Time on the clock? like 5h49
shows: 8h30
